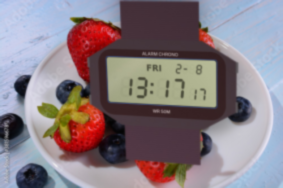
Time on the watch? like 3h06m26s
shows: 13h17m17s
